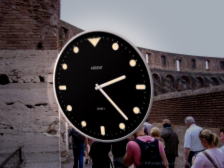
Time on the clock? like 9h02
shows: 2h23
